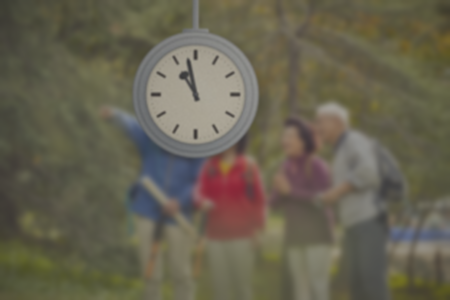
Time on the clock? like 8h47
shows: 10h58
